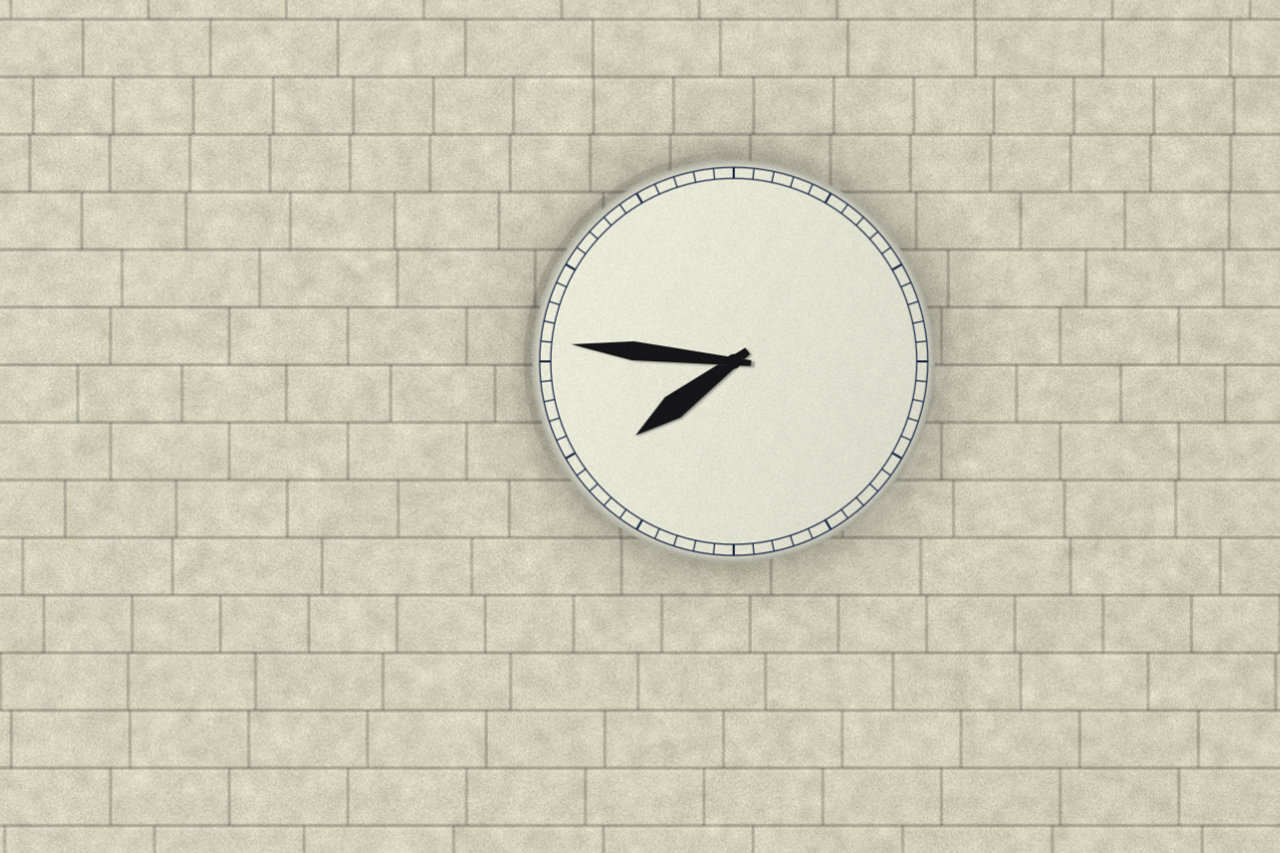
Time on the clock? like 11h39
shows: 7h46
